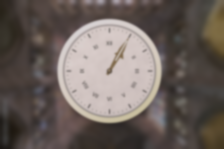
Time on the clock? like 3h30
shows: 1h05
